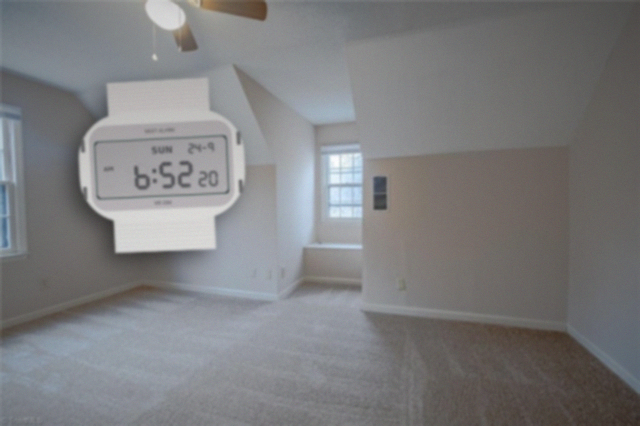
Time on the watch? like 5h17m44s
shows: 6h52m20s
